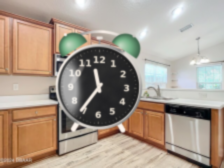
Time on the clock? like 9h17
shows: 11h36
